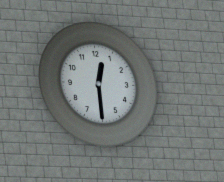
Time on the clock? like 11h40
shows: 12h30
